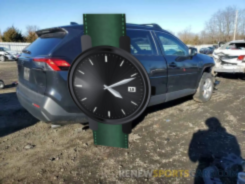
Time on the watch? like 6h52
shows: 4h11
